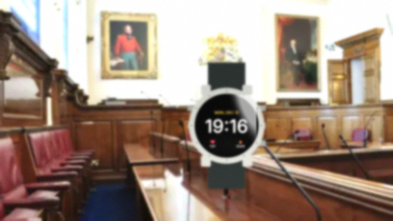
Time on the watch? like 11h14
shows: 19h16
